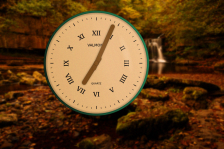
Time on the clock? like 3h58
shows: 7h04
